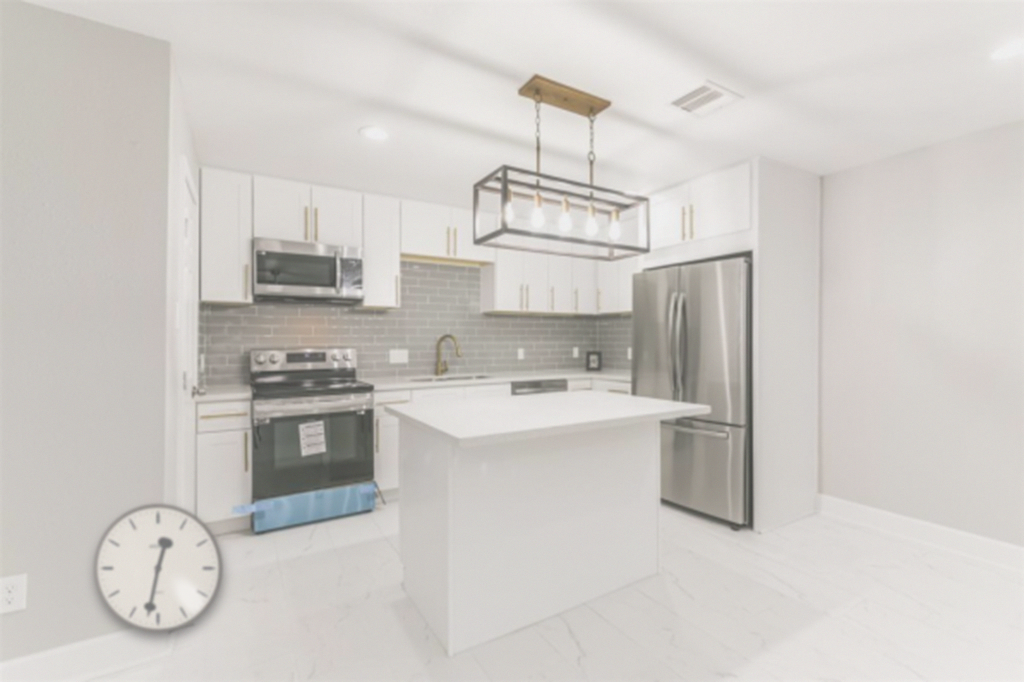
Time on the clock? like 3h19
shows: 12h32
